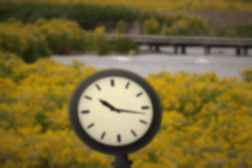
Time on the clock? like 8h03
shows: 10h17
